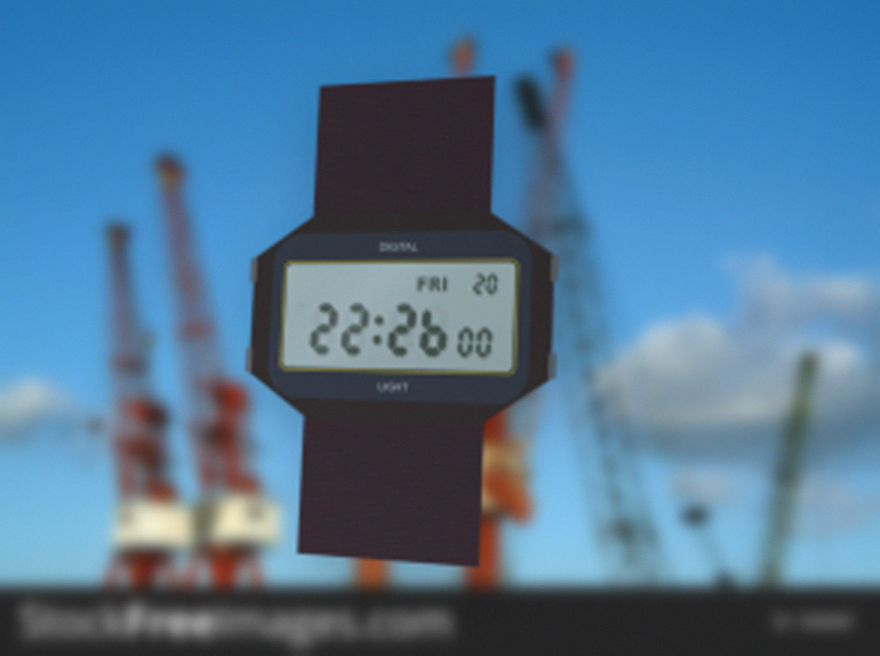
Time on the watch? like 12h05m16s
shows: 22h26m00s
